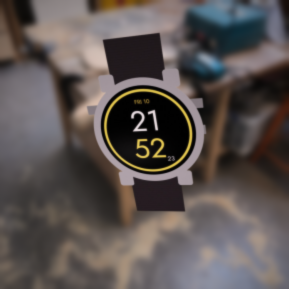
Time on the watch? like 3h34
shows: 21h52
